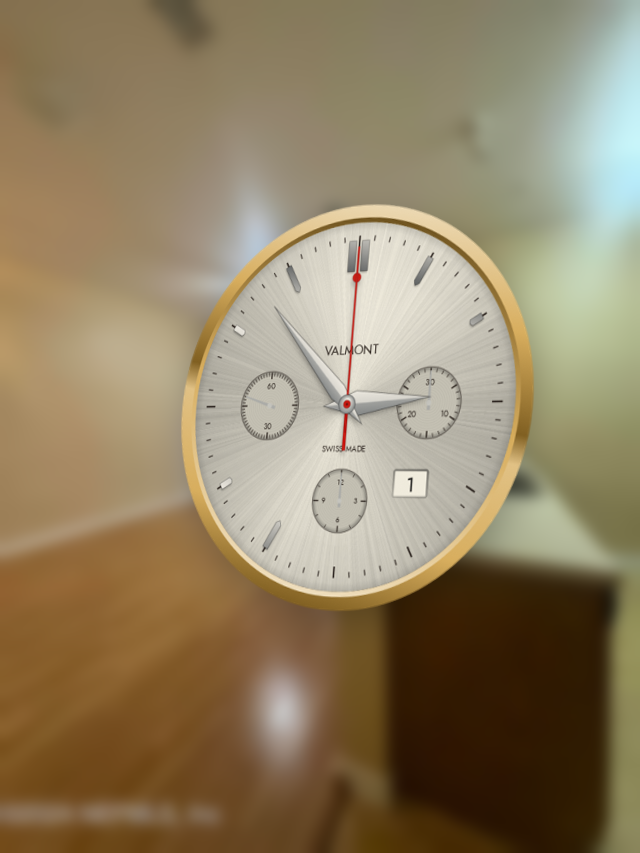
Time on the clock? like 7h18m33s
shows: 2h52m48s
